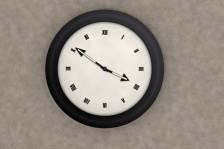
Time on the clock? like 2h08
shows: 3h51
